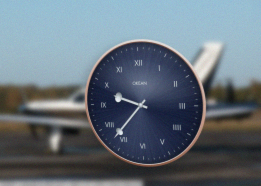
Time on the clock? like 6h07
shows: 9h37
